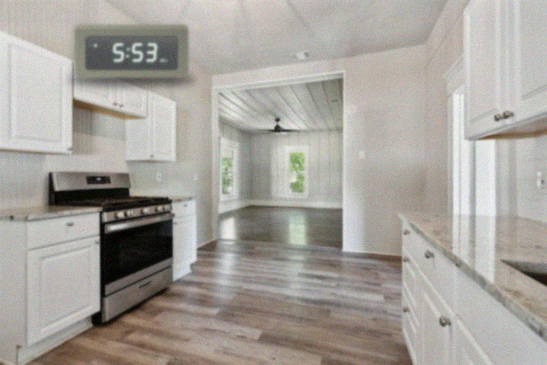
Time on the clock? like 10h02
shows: 5h53
